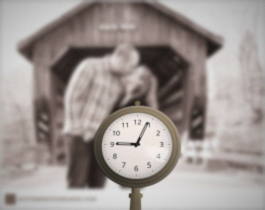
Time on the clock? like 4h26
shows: 9h04
